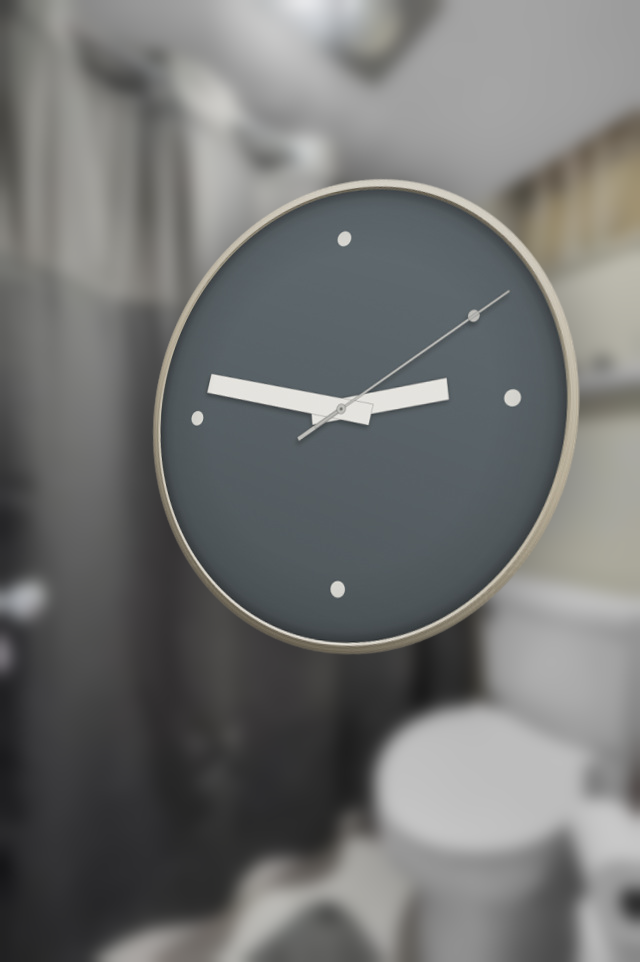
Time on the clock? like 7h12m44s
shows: 2h47m10s
